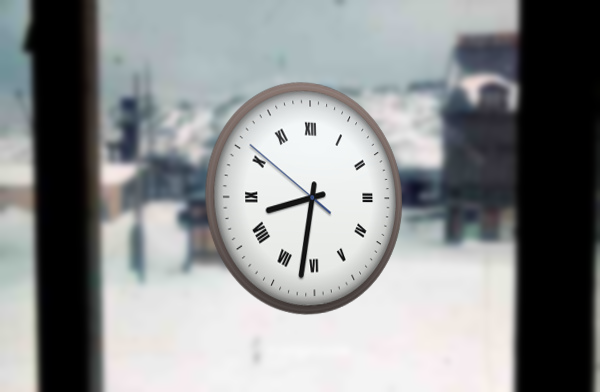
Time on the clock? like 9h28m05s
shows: 8h31m51s
